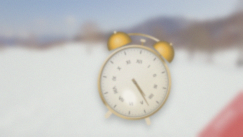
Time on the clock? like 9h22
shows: 4h23
